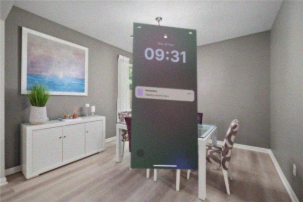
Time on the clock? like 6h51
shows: 9h31
